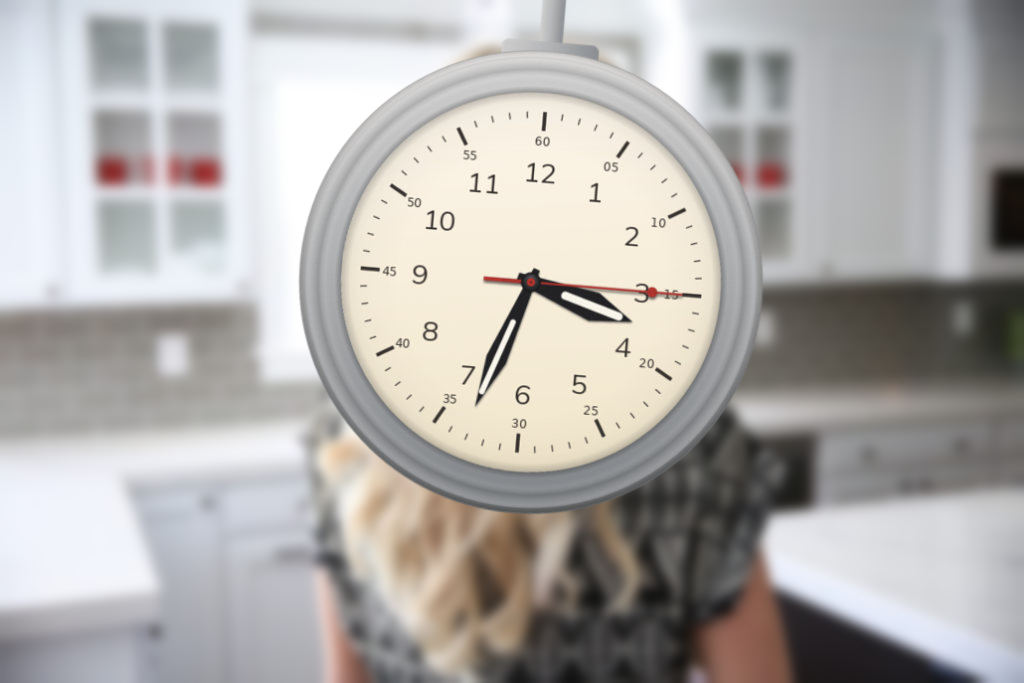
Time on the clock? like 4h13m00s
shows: 3h33m15s
